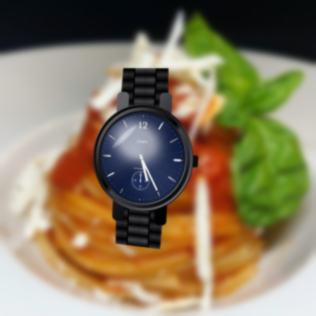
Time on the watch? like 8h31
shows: 5h25
